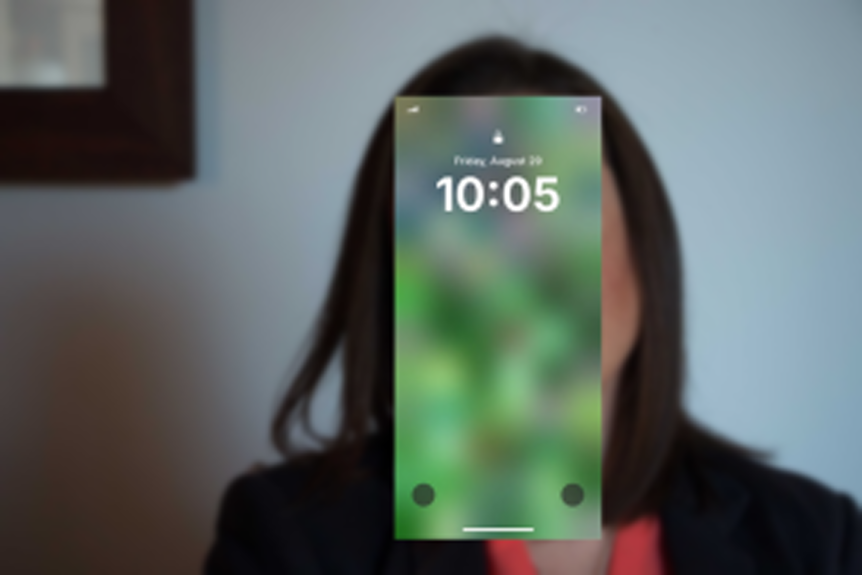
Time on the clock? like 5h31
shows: 10h05
